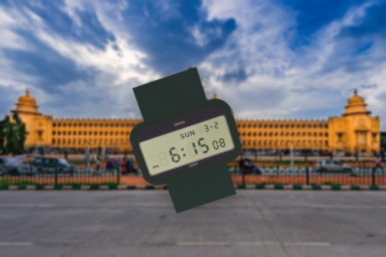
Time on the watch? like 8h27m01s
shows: 6h15m08s
